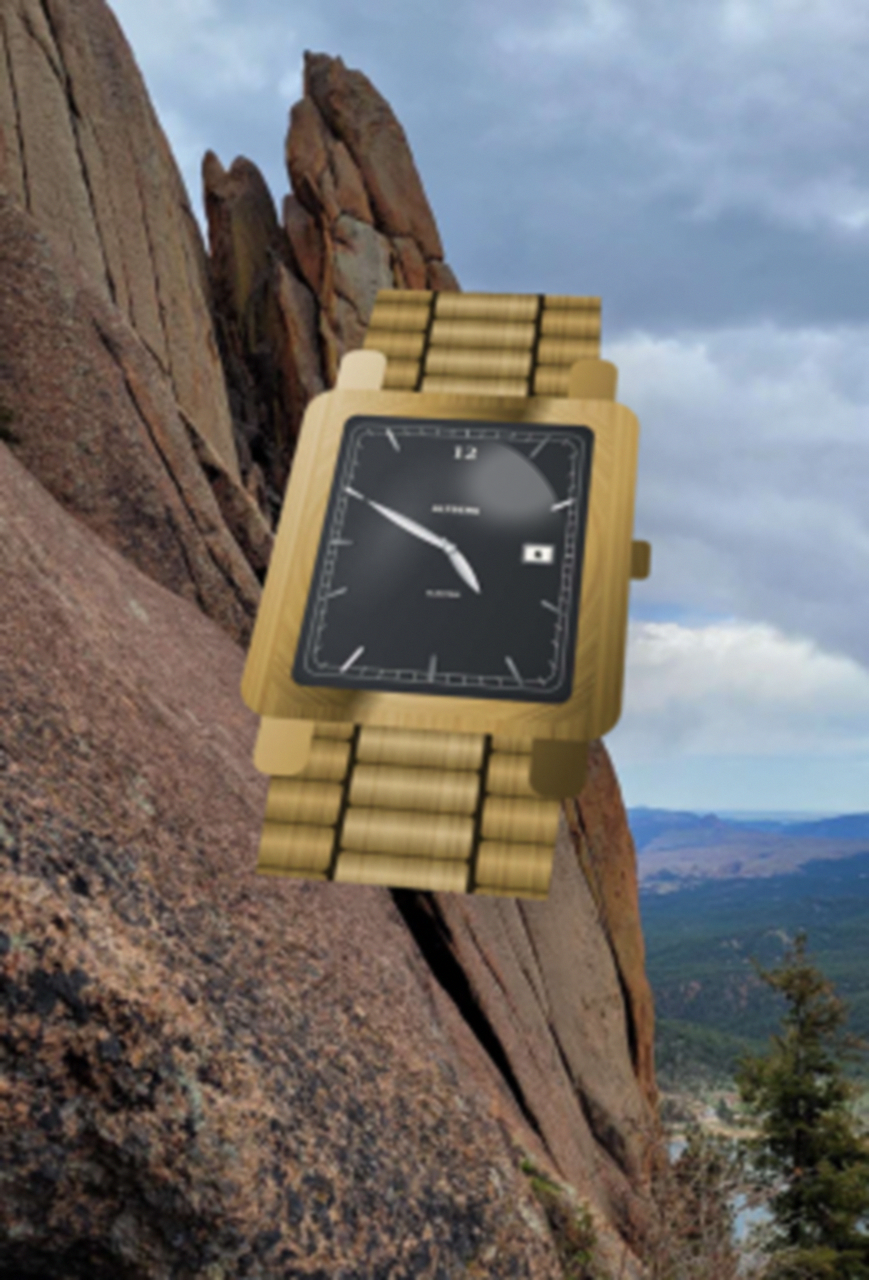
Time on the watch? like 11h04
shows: 4h50
